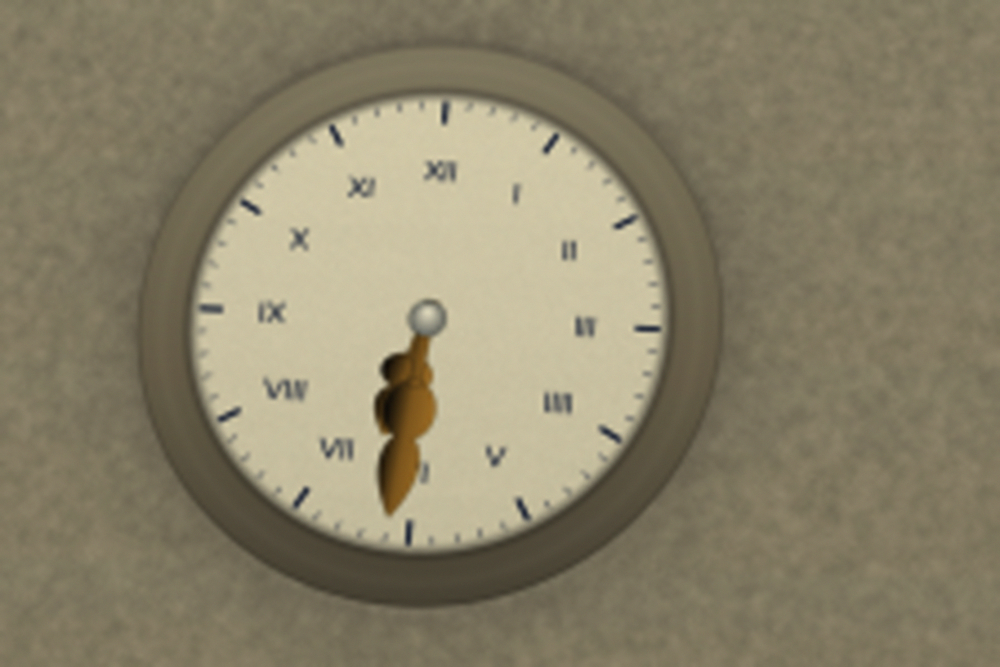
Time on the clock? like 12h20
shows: 6h31
